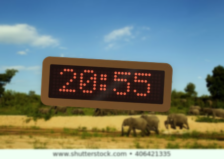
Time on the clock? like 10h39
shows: 20h55
